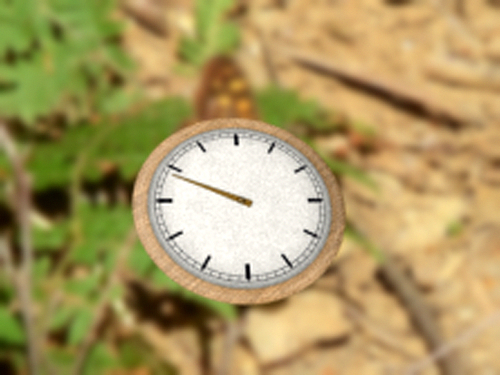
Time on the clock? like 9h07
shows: 9h49
